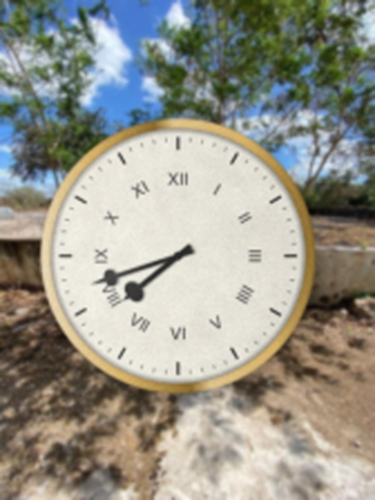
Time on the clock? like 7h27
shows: 7h42
